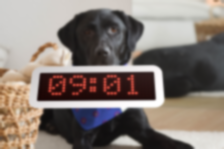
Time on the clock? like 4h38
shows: 9h01
